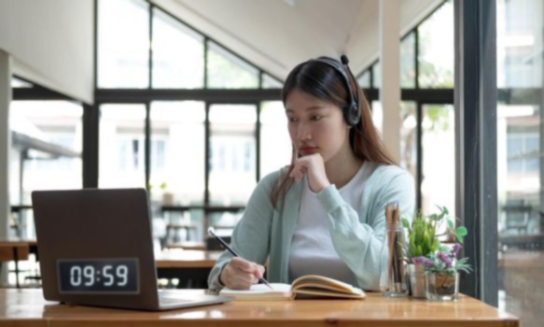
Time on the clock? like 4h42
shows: 9h59
